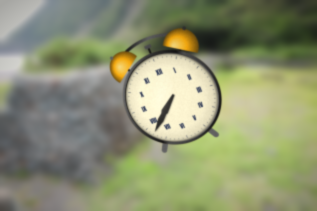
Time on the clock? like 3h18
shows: 7h38
